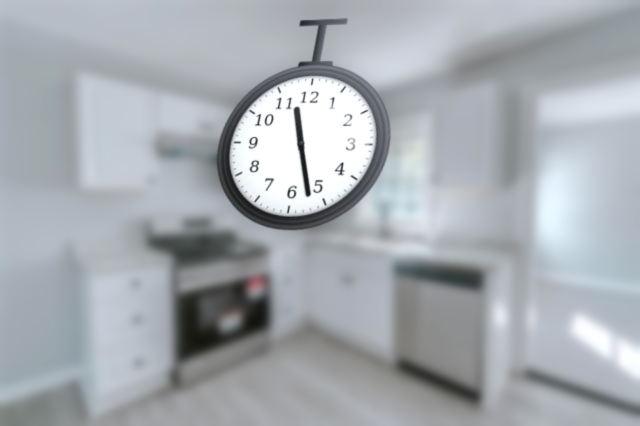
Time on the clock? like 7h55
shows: 11h27
